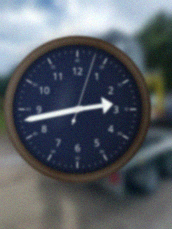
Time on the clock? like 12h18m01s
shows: 2h43m03s
